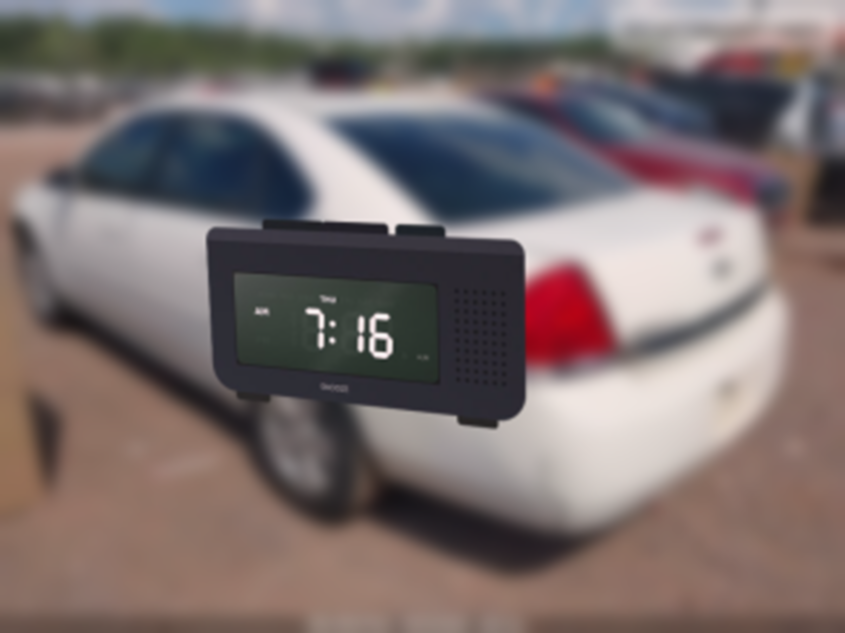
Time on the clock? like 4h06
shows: 7h16
